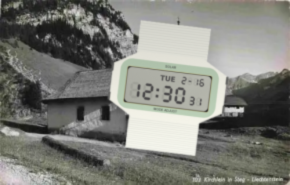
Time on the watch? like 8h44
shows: 12h30
